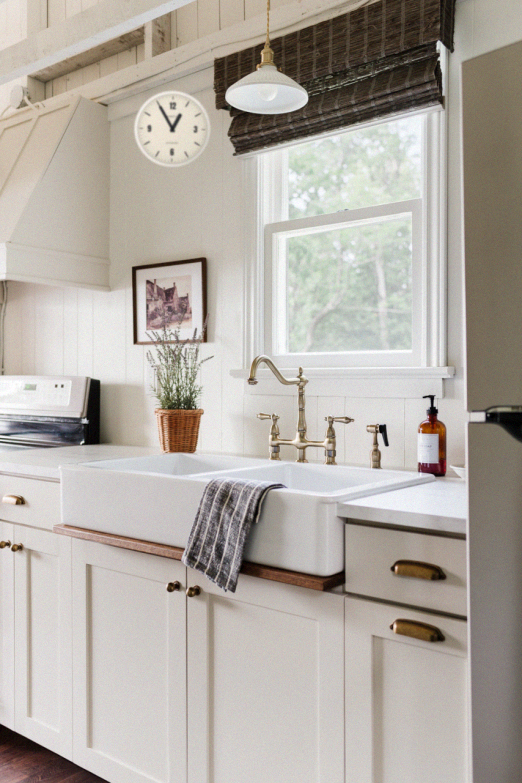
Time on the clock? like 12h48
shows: 12h55
